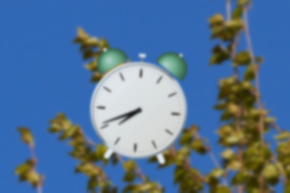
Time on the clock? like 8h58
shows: 7h41
